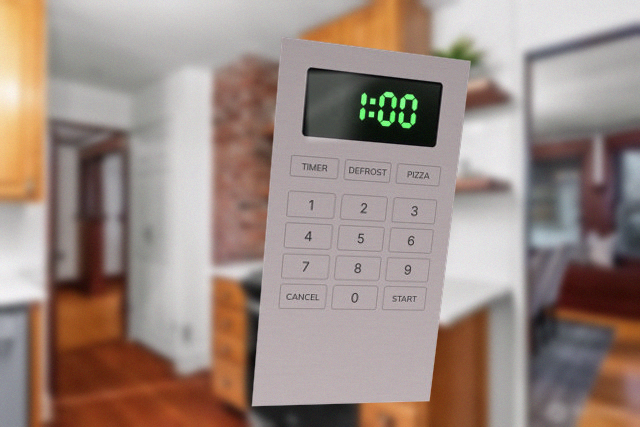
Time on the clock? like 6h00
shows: 1h00
